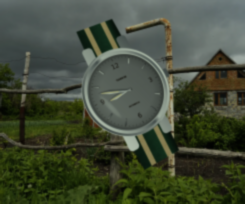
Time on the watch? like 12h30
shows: 8h48
